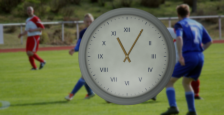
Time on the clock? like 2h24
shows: 11h05
